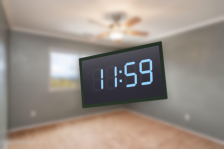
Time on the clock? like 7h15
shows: 11h59
